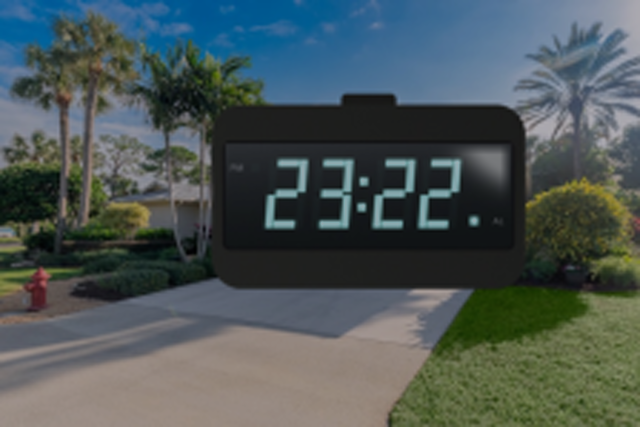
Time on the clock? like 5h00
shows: 23h22
